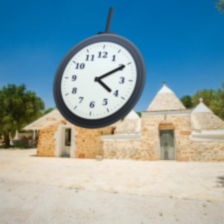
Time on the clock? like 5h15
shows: 4h10
